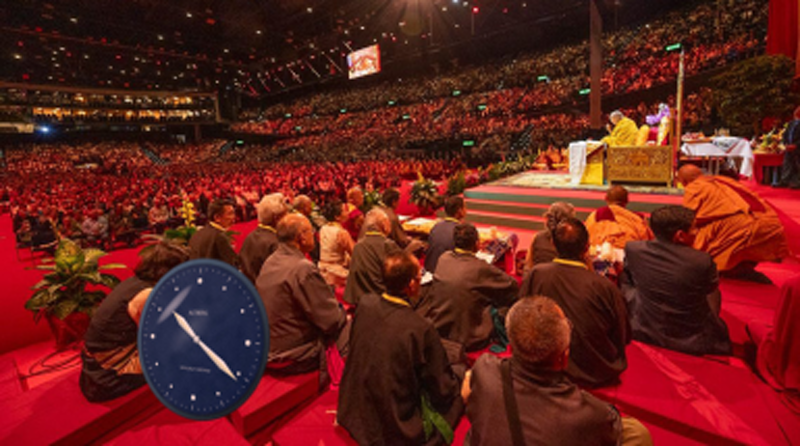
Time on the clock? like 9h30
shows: 10h21
